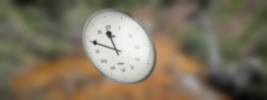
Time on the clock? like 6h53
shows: 11h49
